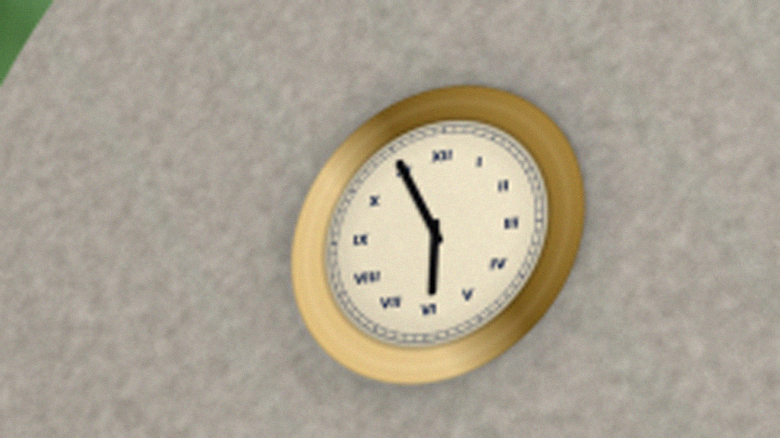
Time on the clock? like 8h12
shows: 5h55
